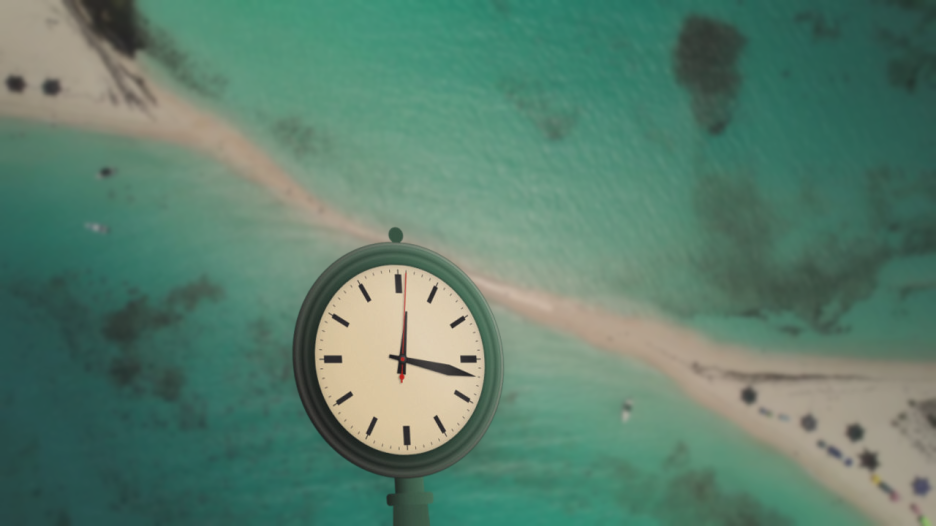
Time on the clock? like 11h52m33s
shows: 12h17m01s
